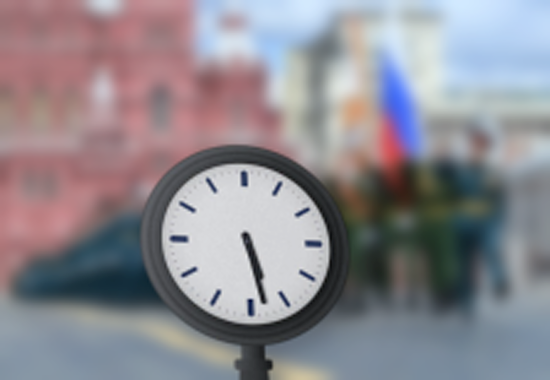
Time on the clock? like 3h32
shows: 5h28
